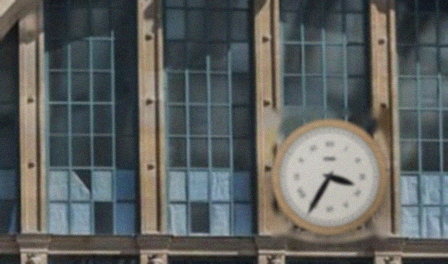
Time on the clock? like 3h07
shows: 3h35
